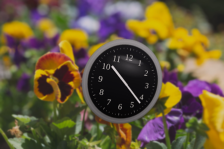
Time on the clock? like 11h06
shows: 10h22
